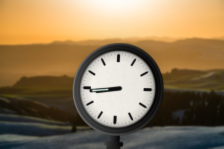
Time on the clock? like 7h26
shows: 8h44
